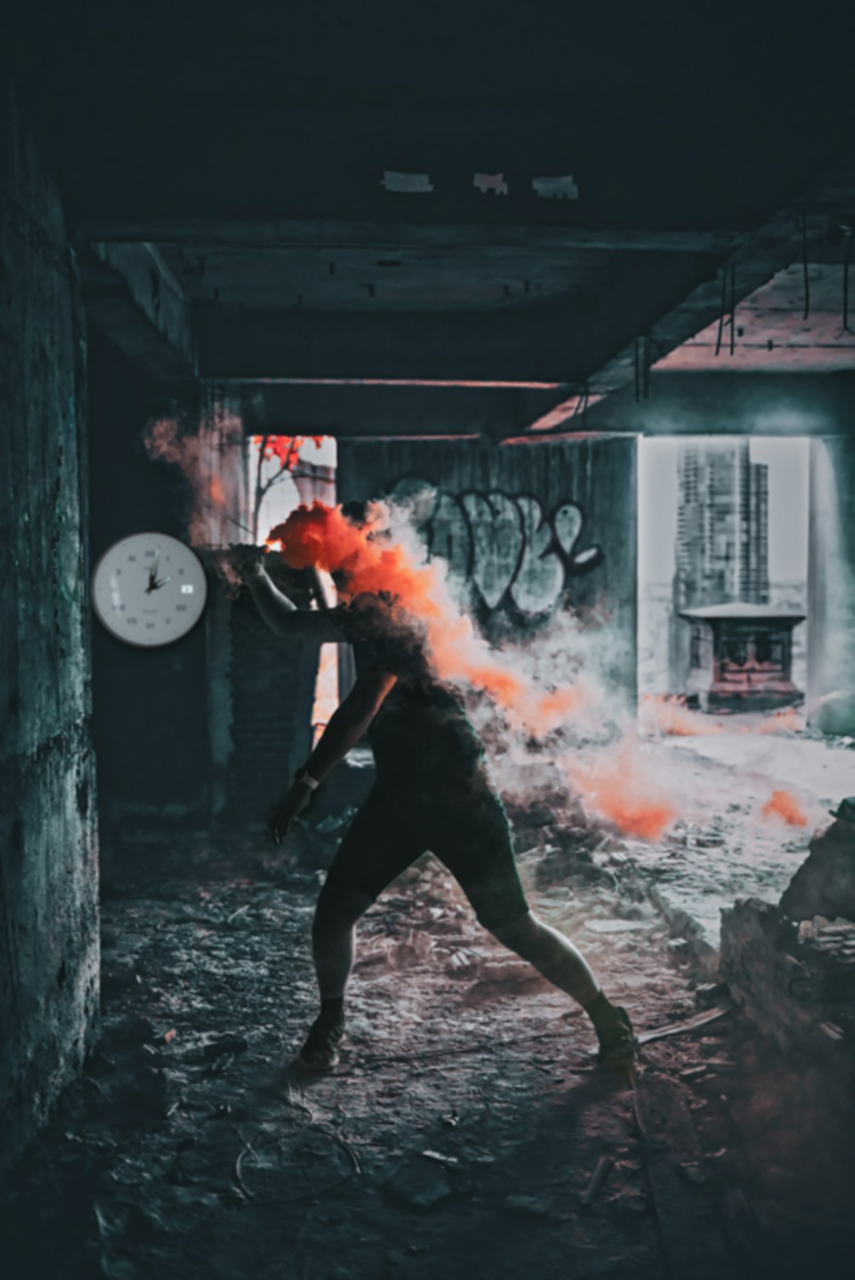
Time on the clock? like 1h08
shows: 2h02
